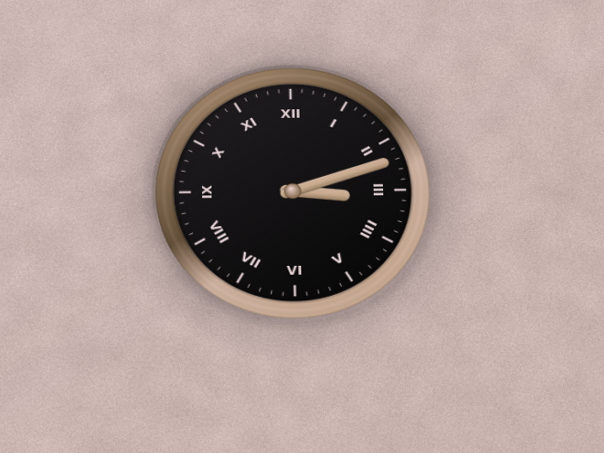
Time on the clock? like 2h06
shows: 3h12
